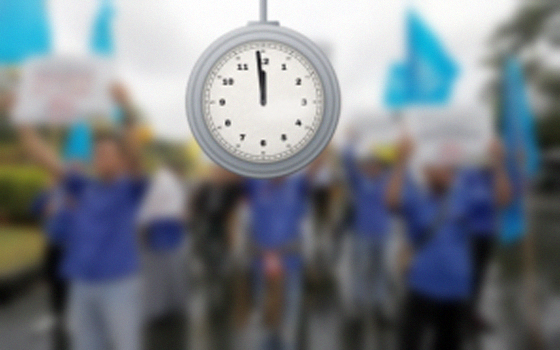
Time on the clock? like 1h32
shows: 11h59
